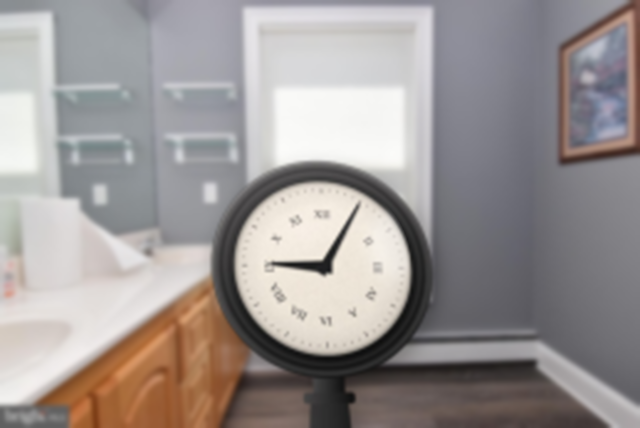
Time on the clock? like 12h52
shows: 9h05
